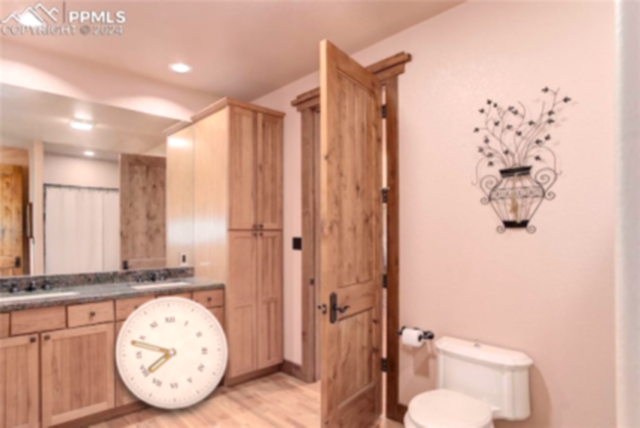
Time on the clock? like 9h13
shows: 7h48
